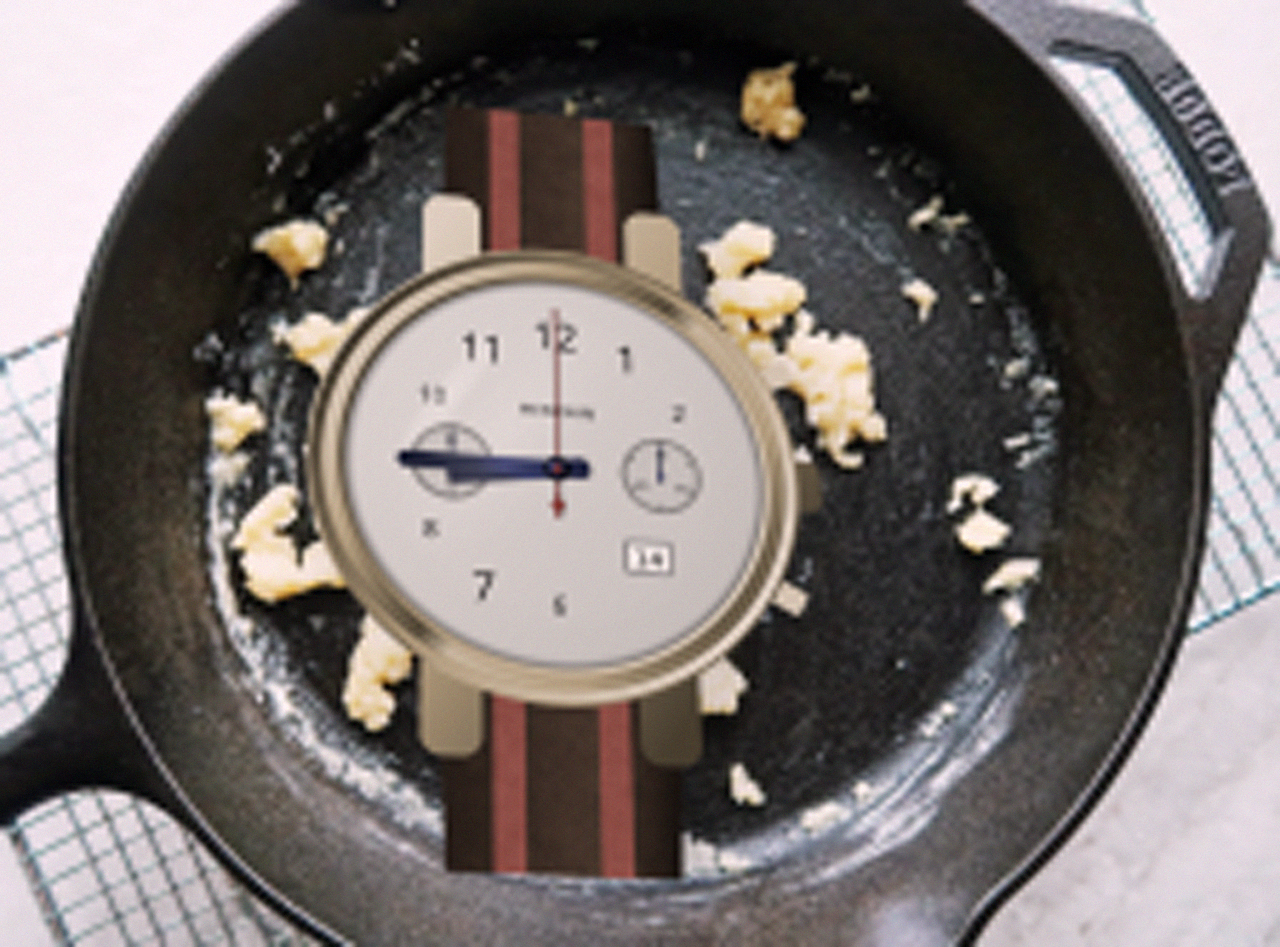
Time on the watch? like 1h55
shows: 8h45
